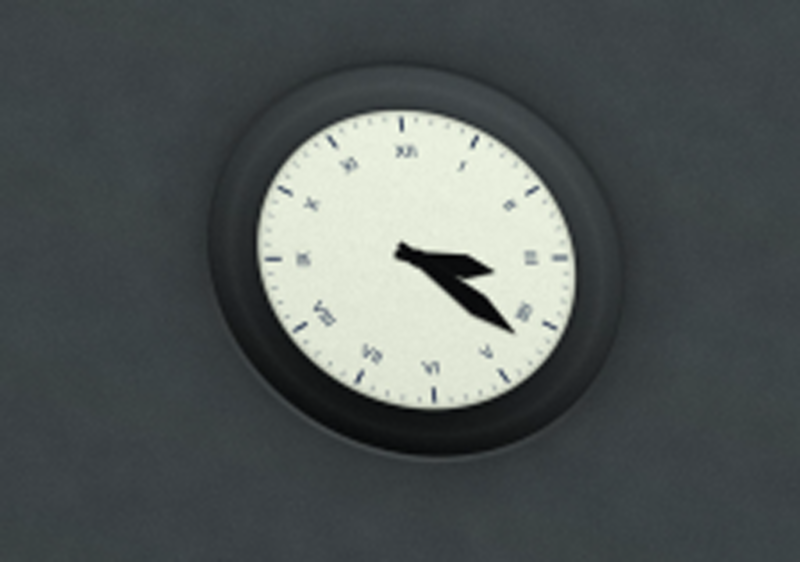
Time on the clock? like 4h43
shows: 3h22
